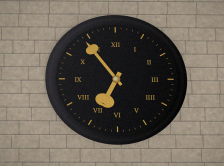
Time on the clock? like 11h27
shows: 6h54
